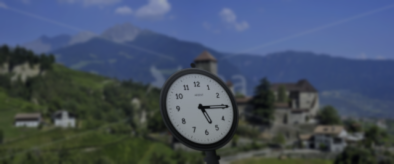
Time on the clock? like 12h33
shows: 5h15
